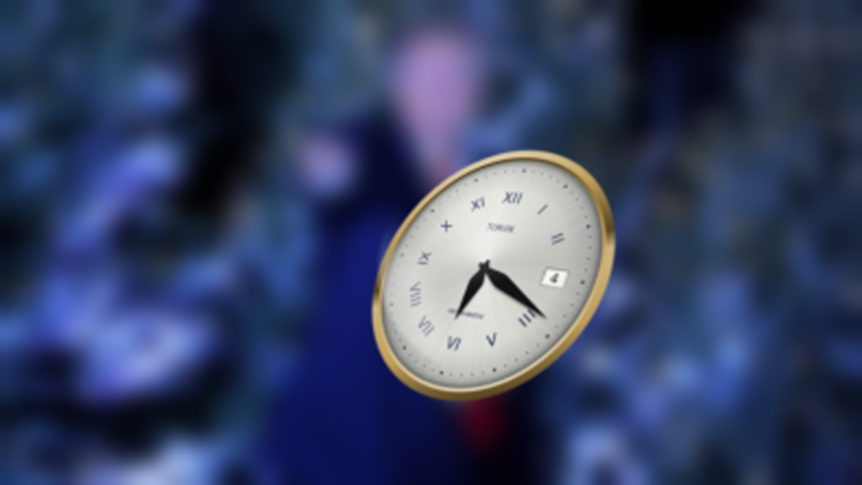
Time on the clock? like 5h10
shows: 6h19
